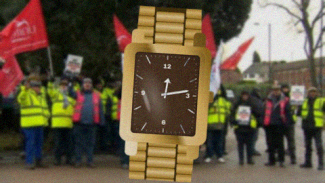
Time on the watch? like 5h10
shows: 12h13
